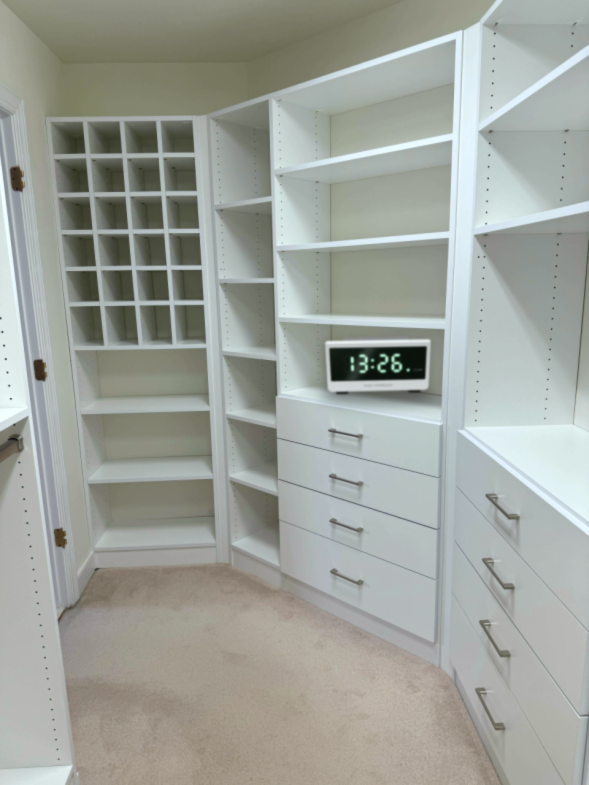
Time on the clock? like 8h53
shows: 13h26
